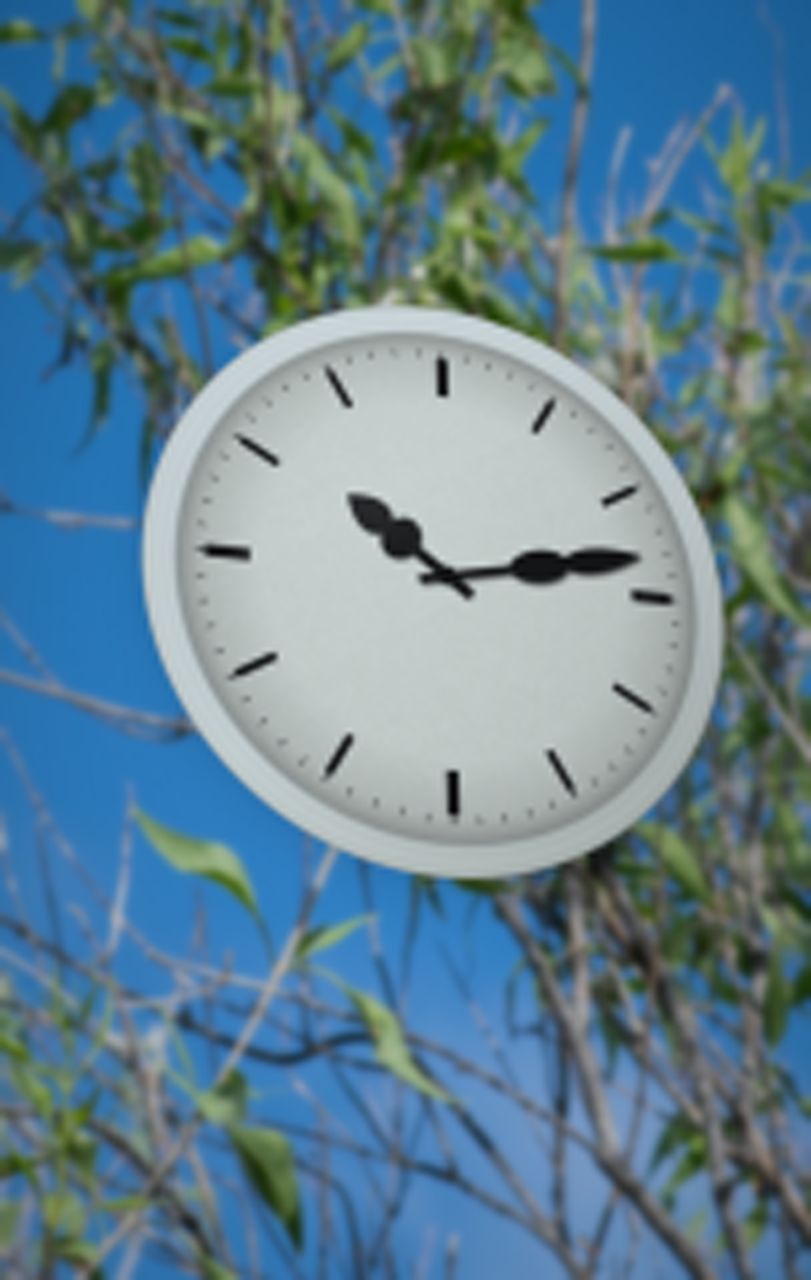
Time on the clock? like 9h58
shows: 10h13
